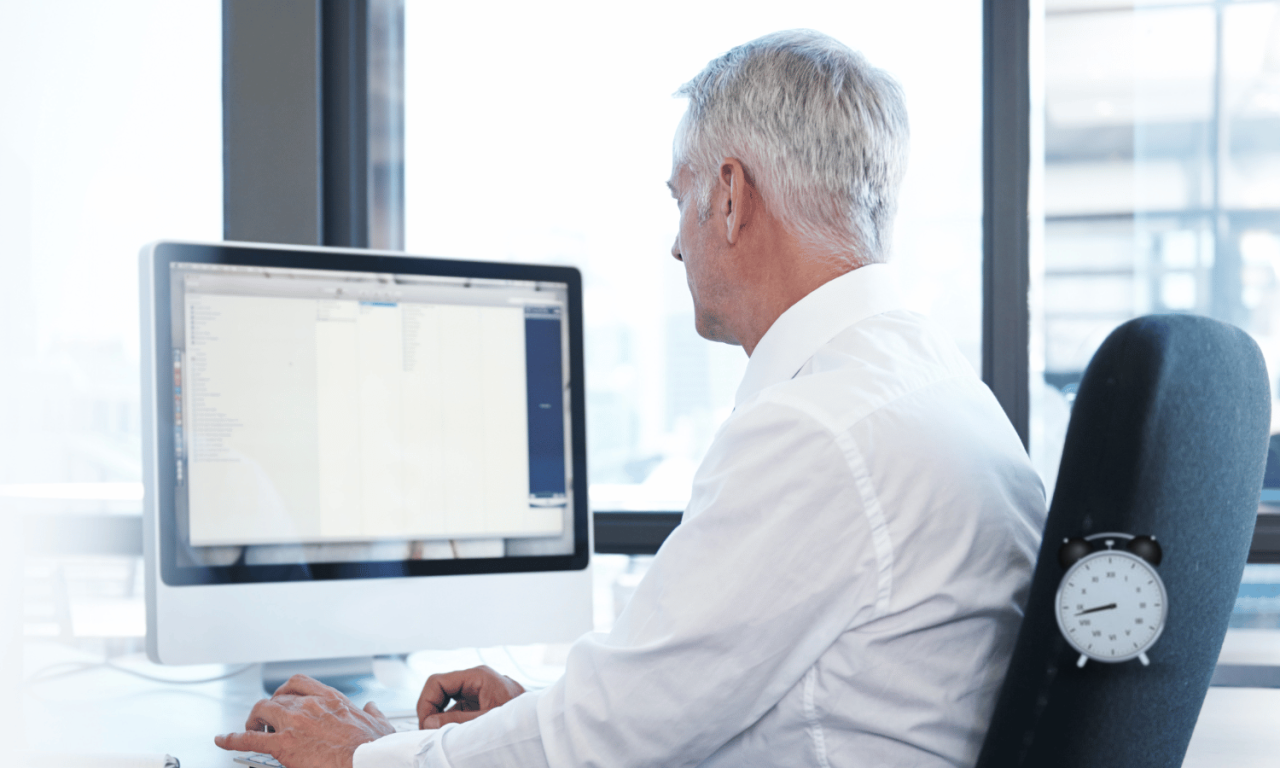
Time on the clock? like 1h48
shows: 8h43
